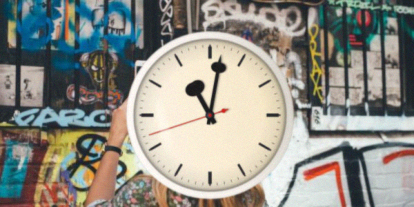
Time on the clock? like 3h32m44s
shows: 11h01m42s
